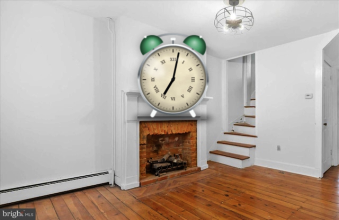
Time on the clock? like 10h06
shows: 7h02
